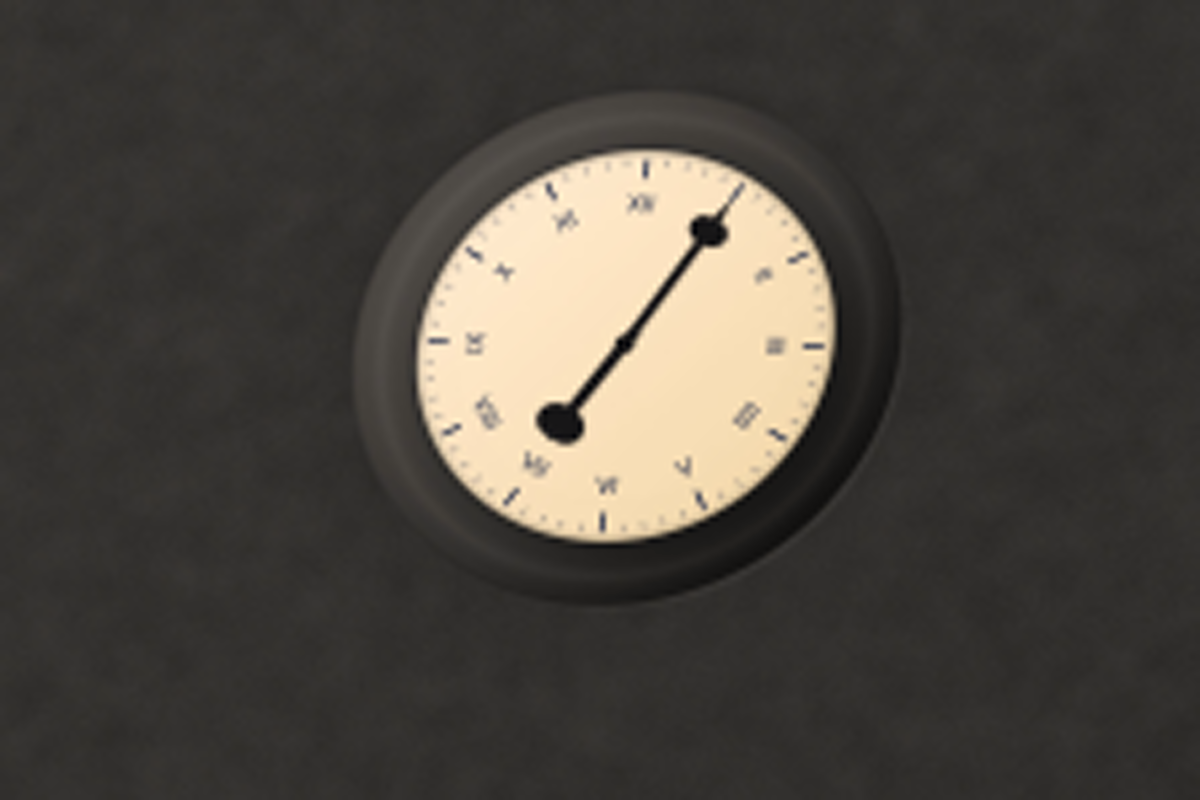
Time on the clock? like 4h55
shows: 7h05
